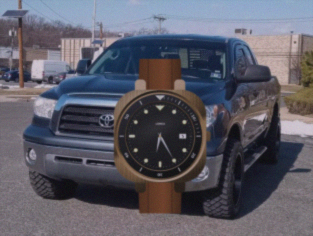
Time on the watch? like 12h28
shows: 6h25
